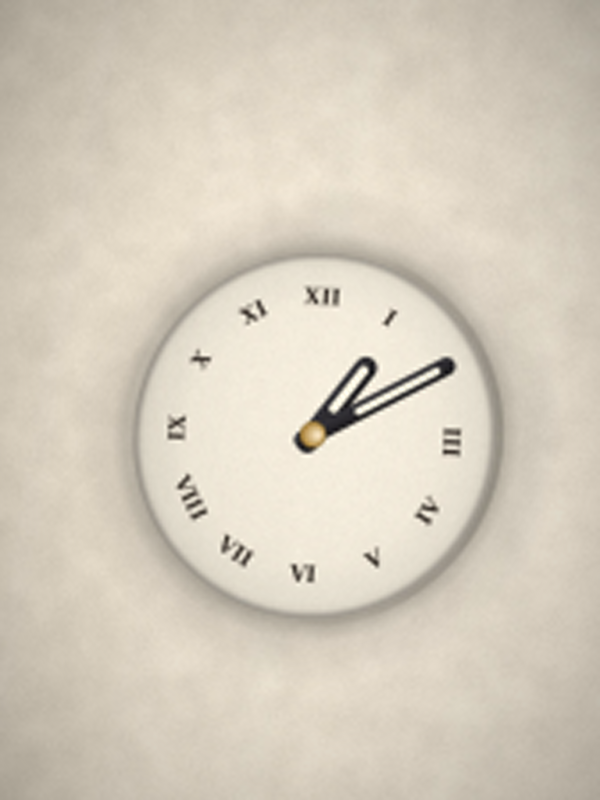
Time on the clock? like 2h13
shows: 1h10
